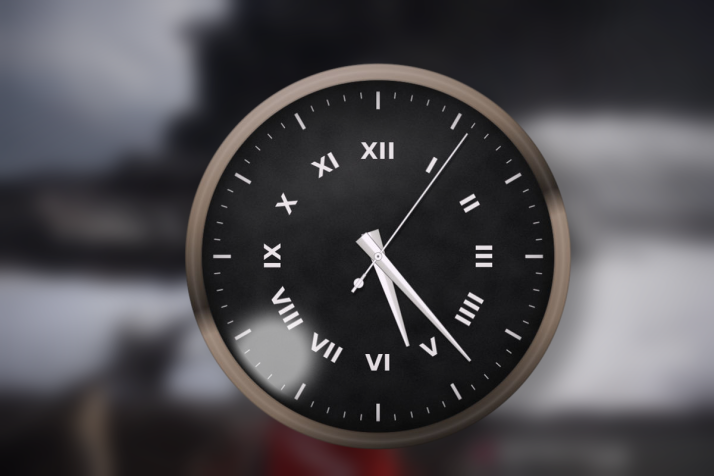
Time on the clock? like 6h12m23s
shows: 5h23m06s
